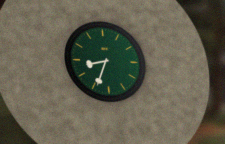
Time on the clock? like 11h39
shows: 8h34
